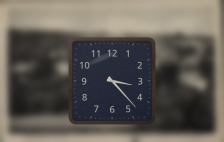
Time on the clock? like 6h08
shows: 3h23
